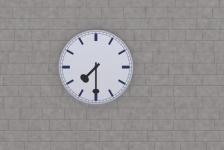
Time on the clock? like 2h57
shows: 7h30
